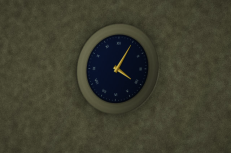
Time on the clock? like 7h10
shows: 4h05
